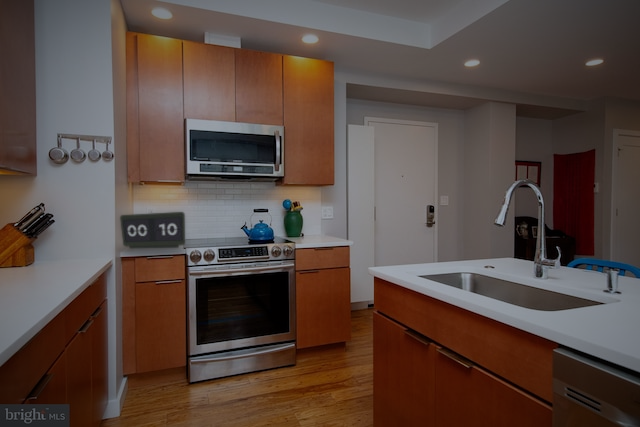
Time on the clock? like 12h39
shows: 0h10
